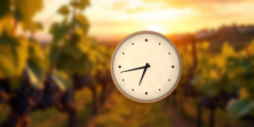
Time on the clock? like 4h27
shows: 6h43
